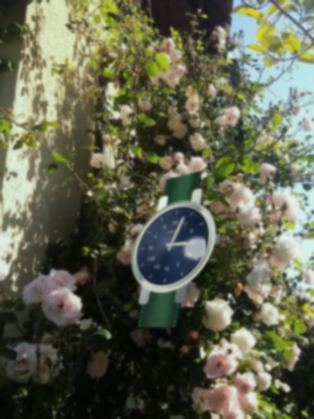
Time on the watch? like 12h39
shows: 3h03
